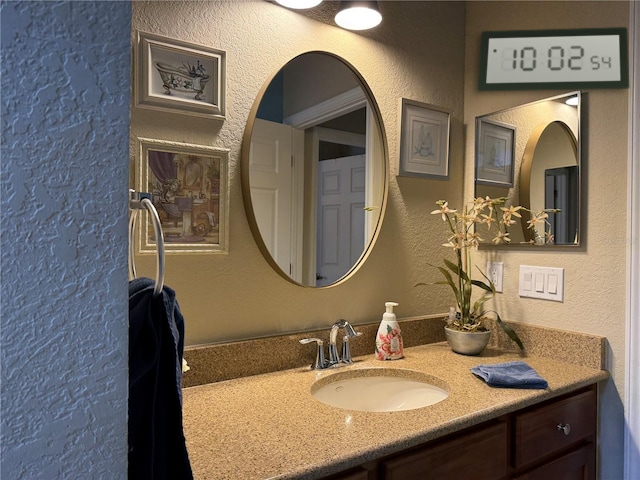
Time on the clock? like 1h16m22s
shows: 10h02m54s
